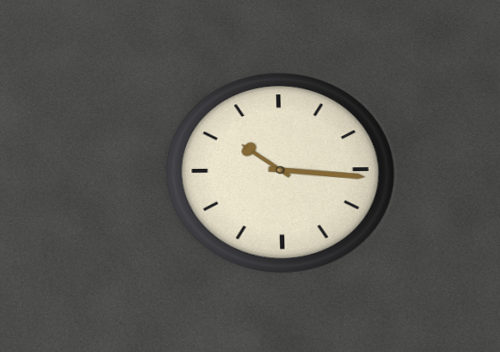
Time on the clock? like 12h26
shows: 10h16
